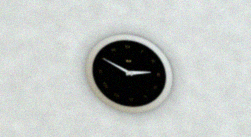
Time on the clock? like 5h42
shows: 2h50
